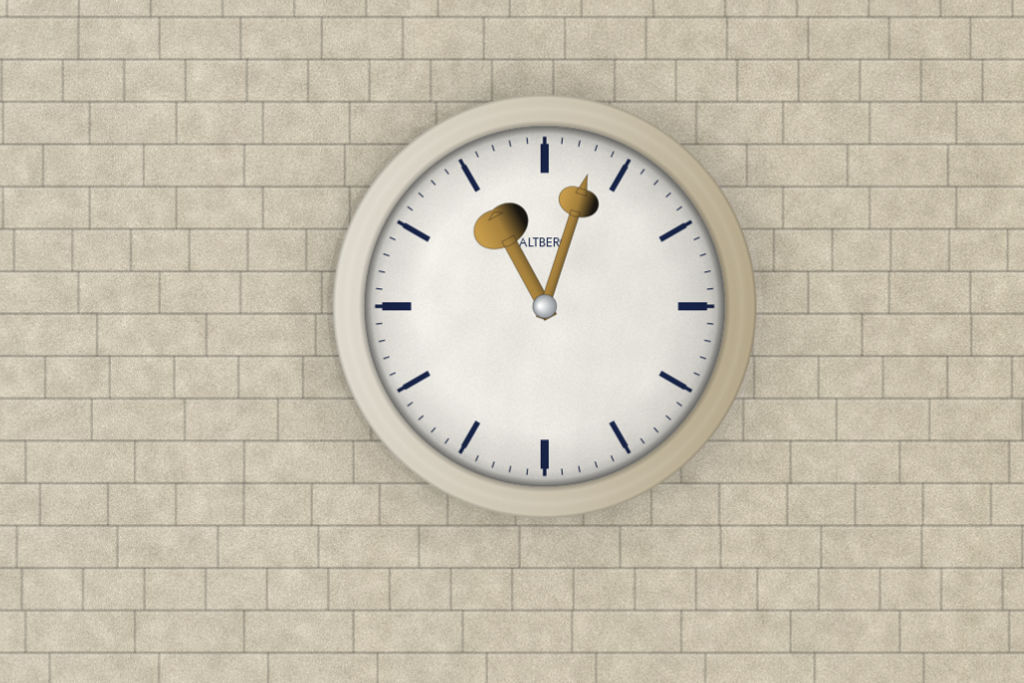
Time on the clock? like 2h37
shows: 11h03
